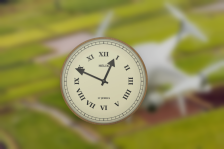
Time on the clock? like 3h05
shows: 12h49
